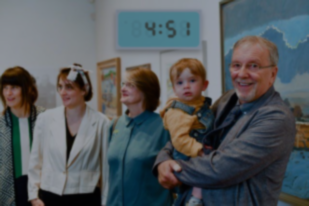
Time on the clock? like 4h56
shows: 4h51
